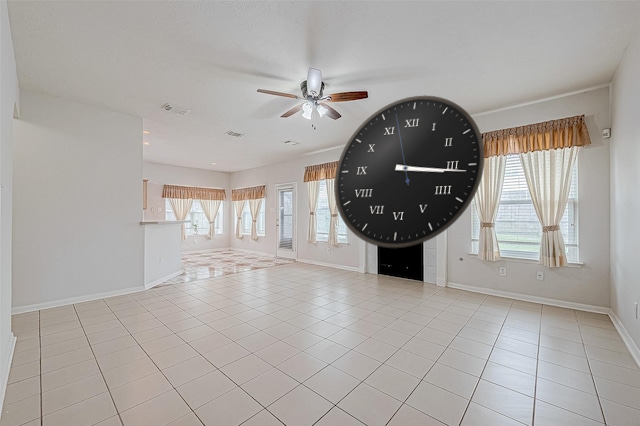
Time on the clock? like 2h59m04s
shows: 3h15m57s
